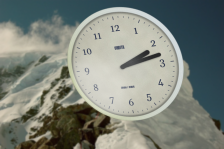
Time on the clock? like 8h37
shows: 2h13
